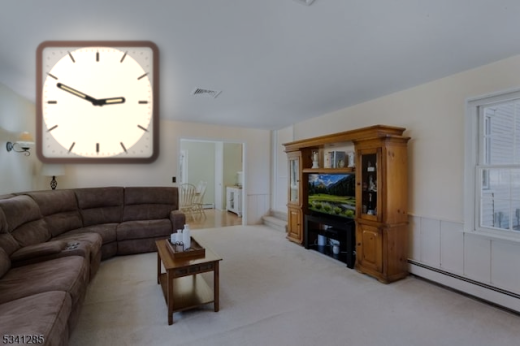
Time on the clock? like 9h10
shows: 2h49
